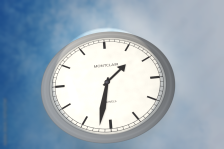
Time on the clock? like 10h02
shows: 1h32
